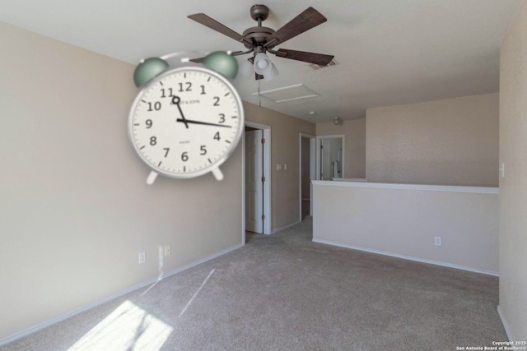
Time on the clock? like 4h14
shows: 11h17
